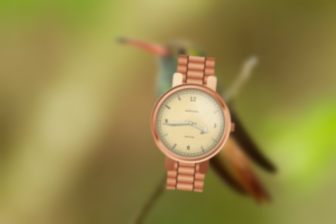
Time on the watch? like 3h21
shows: 3h44
